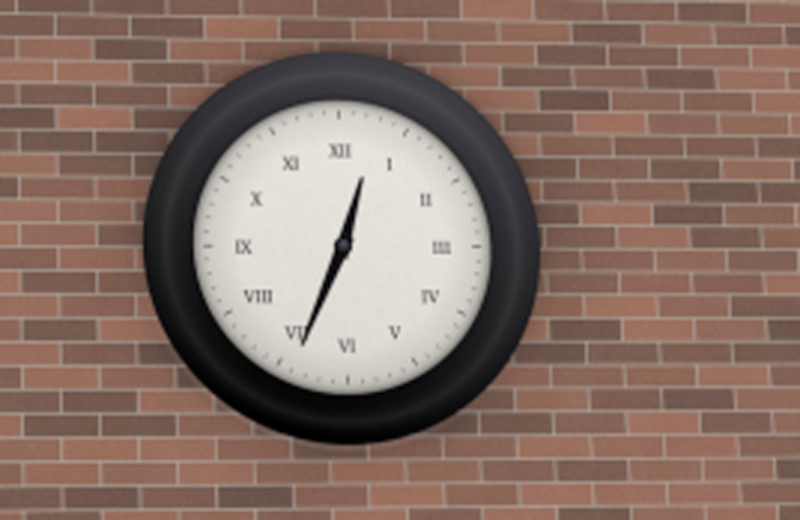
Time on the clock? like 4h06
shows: 12h34
